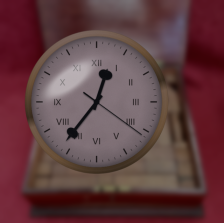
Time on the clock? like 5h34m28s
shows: 12h36m21s
